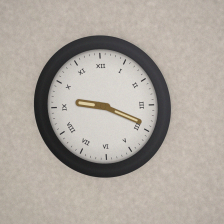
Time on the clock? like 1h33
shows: 9h19
